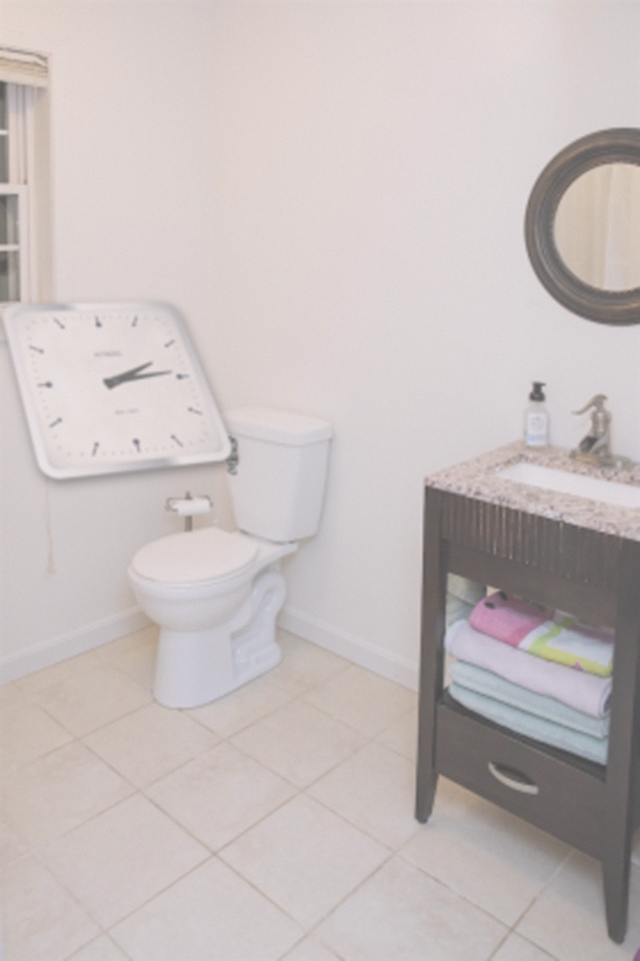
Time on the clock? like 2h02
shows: 2h14
